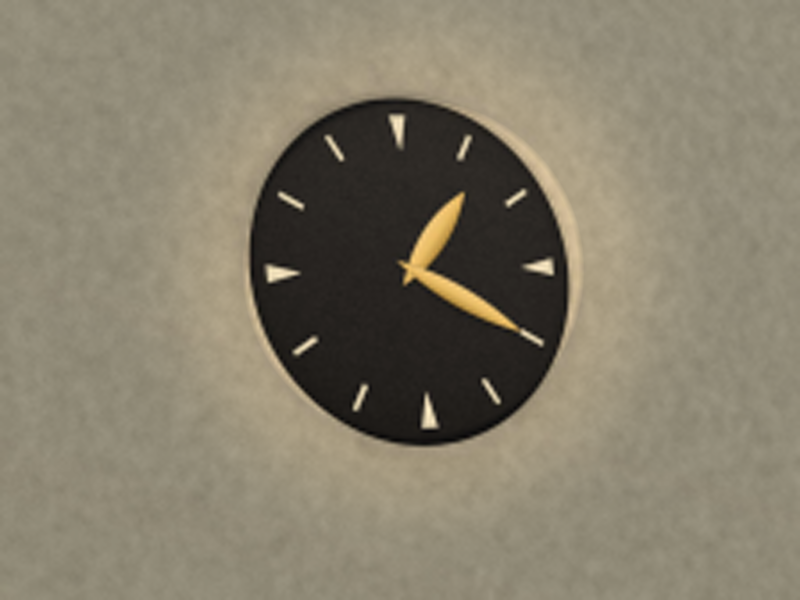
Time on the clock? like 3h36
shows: 1h20
